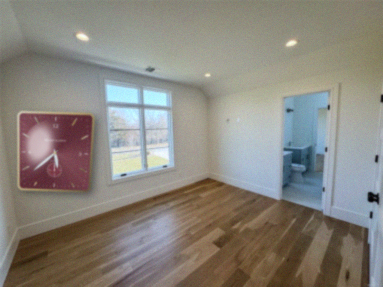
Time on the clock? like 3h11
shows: 5h38
